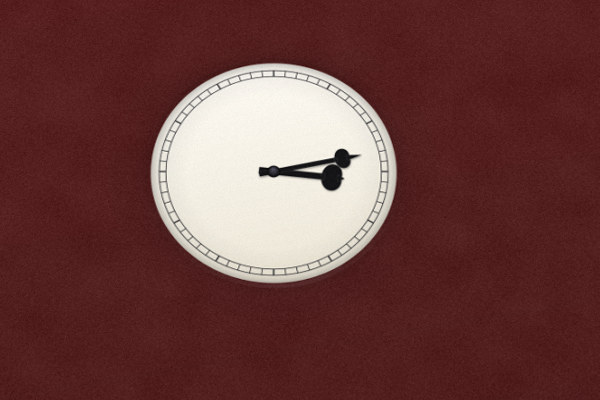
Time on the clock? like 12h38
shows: 3h13
